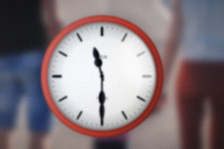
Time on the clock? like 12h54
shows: 11h30
